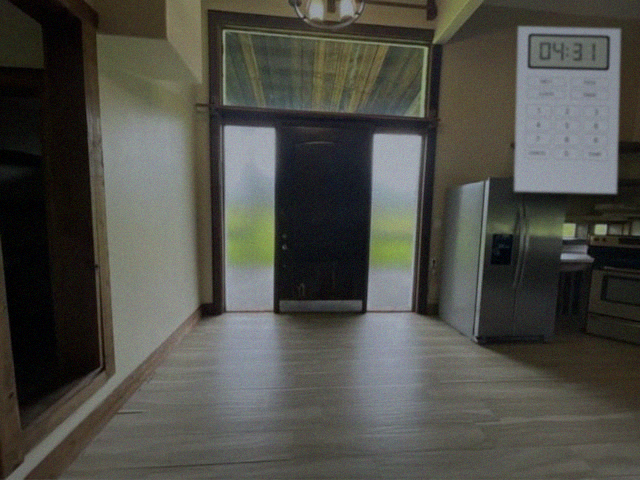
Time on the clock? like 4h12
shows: 4h31
